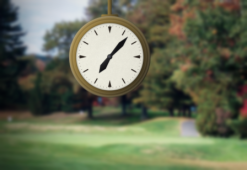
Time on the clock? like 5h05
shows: 7h07
